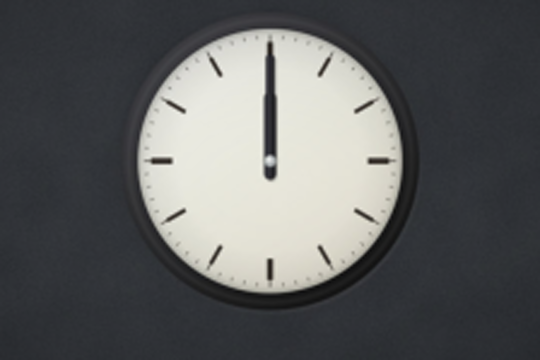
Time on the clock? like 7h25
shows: 12h00
